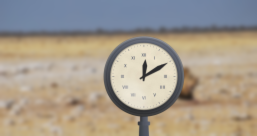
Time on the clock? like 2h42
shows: 12h10
